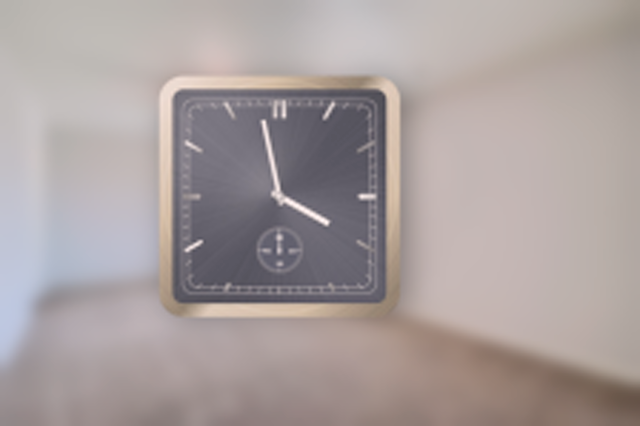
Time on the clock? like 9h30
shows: 3h58
